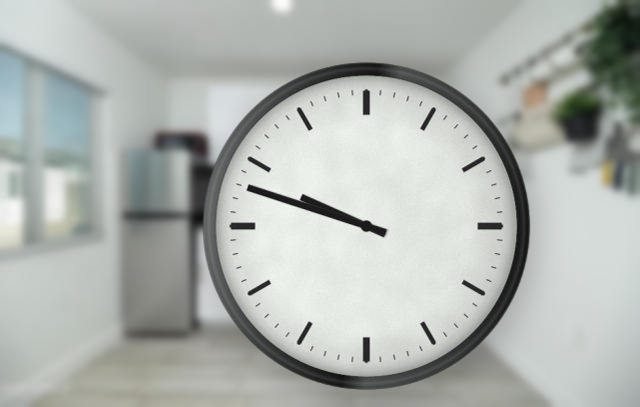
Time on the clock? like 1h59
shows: 9h48
